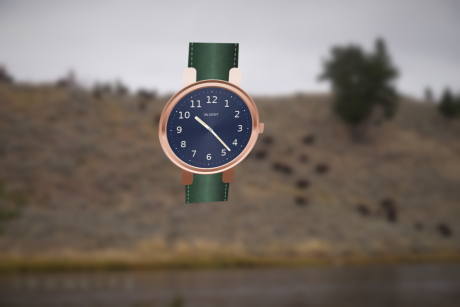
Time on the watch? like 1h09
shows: 10h23
